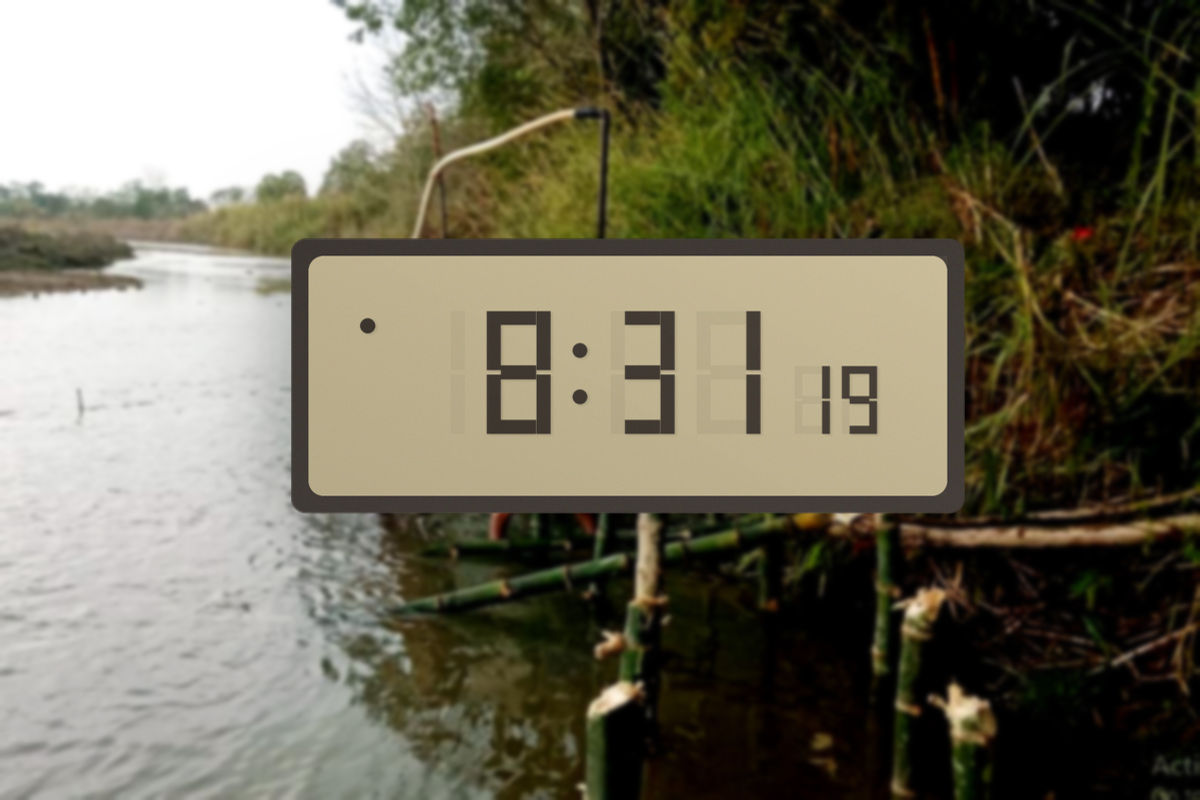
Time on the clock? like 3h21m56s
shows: 8h31m19s
